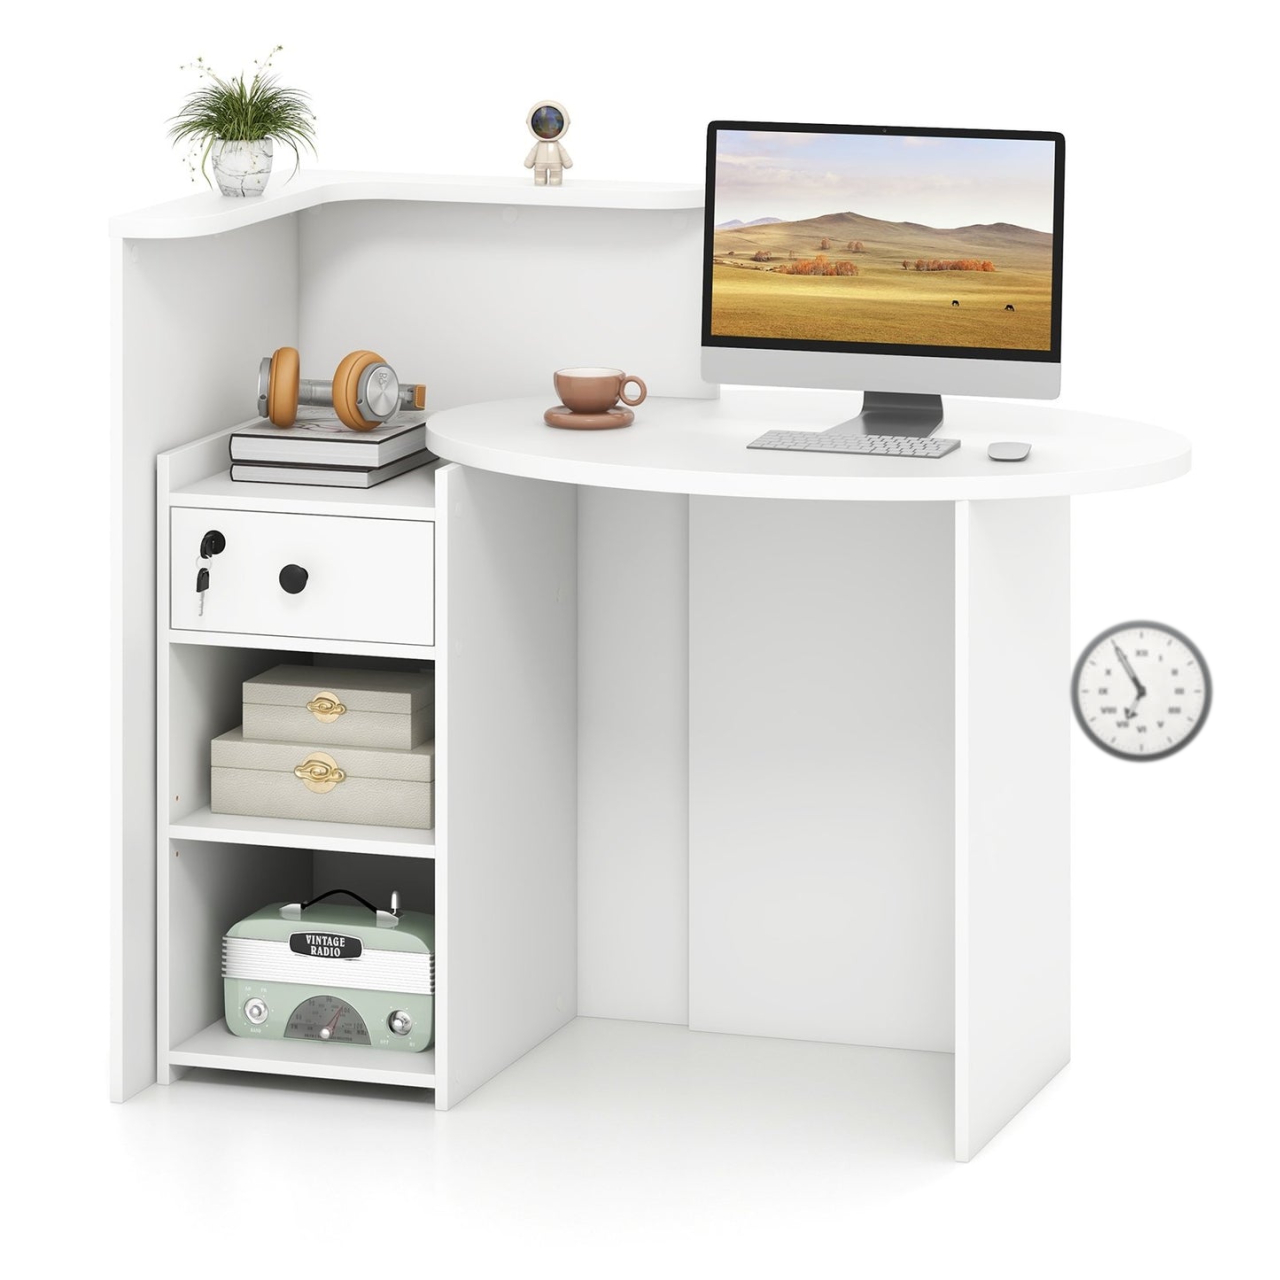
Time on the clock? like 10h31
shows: 6h55
